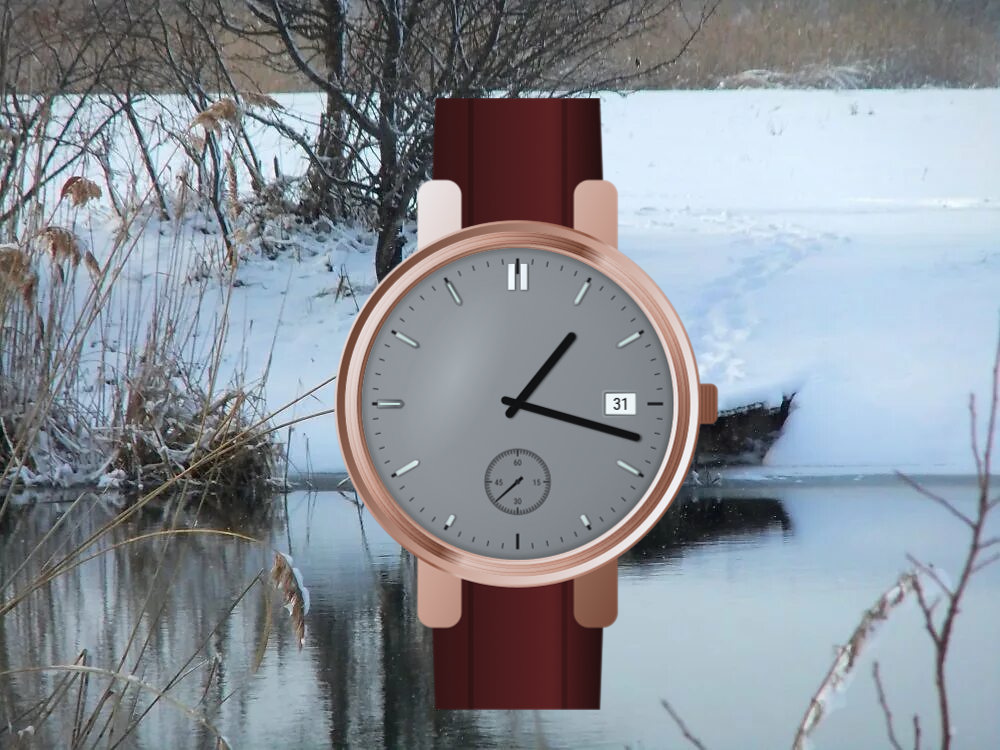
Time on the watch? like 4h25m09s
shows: 1h17m38s
